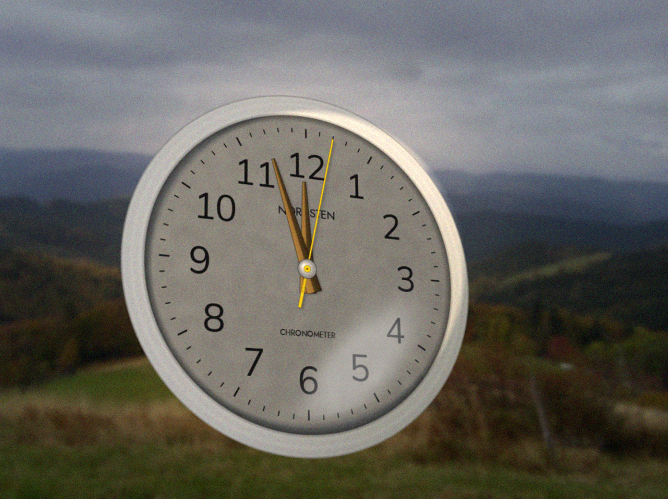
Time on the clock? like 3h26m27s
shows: 11h57m02s
